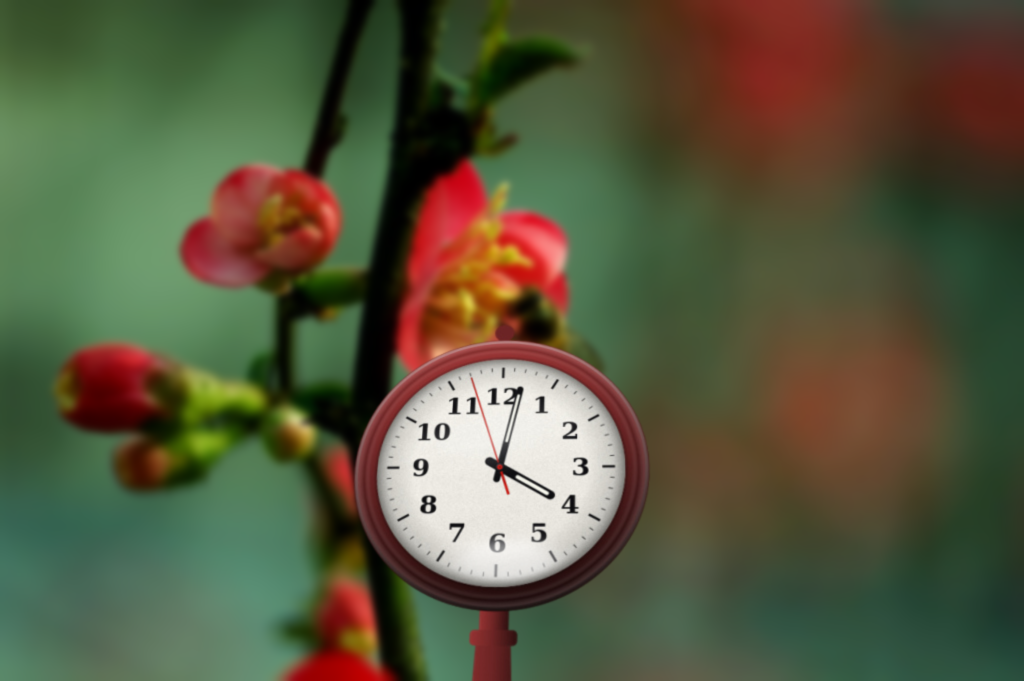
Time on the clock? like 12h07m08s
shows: 4h01m57s
